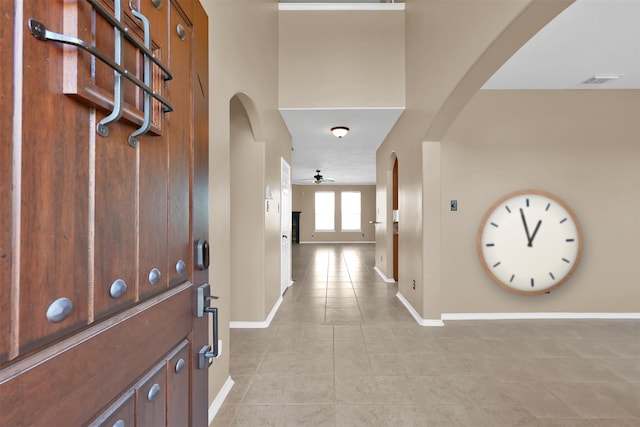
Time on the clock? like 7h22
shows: 12h58
